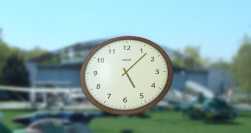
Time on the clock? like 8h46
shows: 5h07
